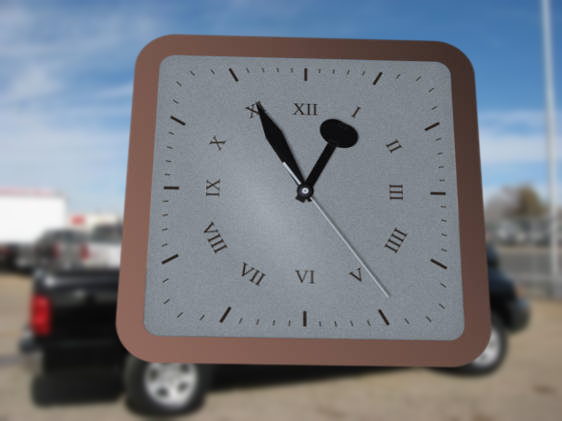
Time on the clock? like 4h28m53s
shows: 12h55m24s
